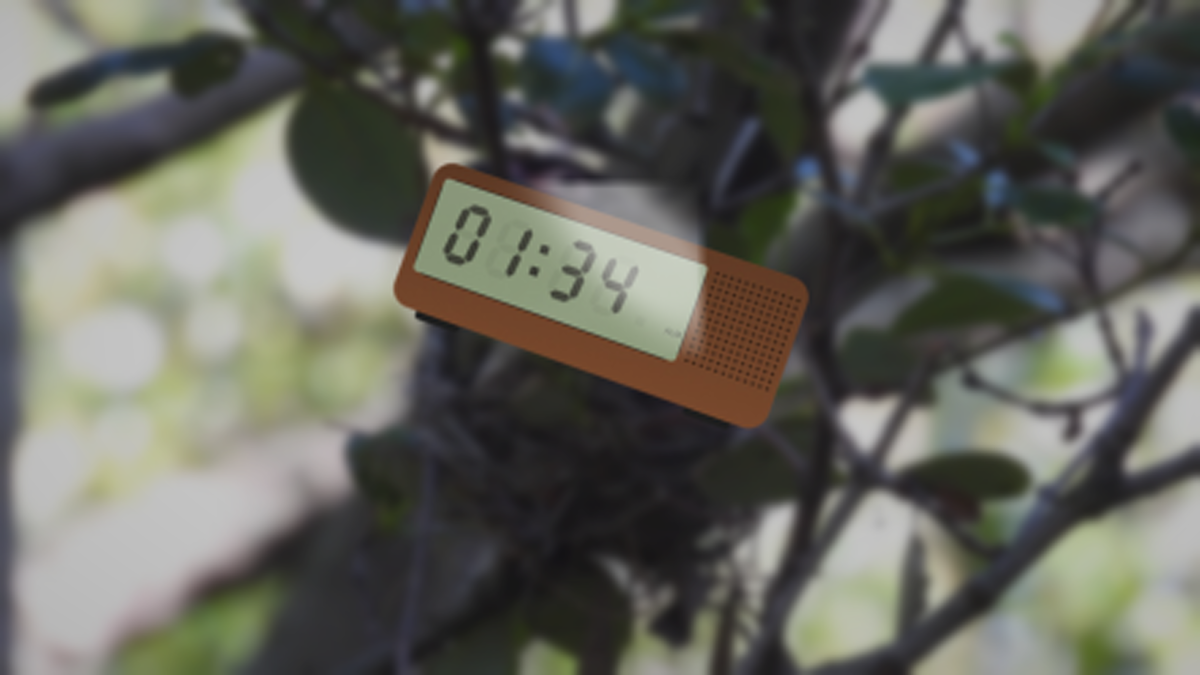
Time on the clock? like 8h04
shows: 1h34
